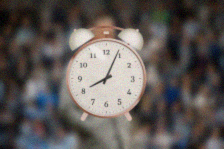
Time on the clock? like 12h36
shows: 8h04
